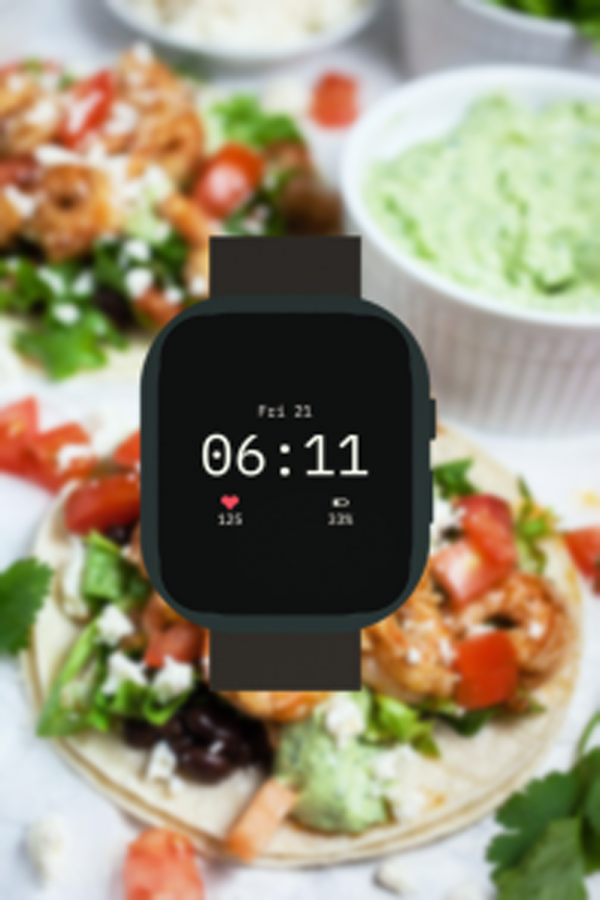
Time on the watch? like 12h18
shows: 6h11
